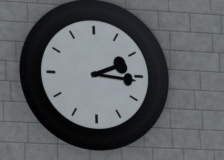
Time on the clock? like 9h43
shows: 2h16
